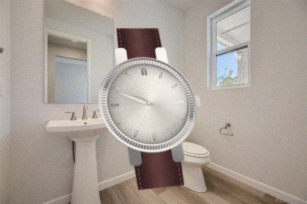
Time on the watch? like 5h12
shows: 9h49
